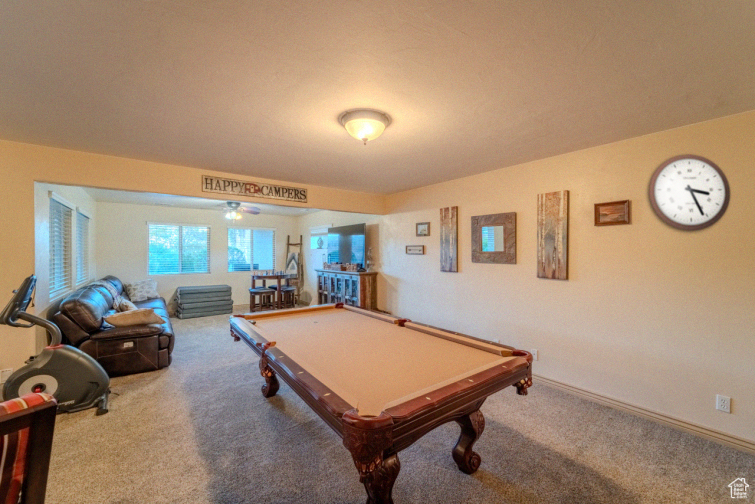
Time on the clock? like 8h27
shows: 3h26
